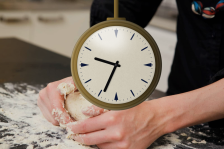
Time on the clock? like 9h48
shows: 9h34
